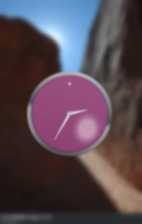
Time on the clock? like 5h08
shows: 2h35
